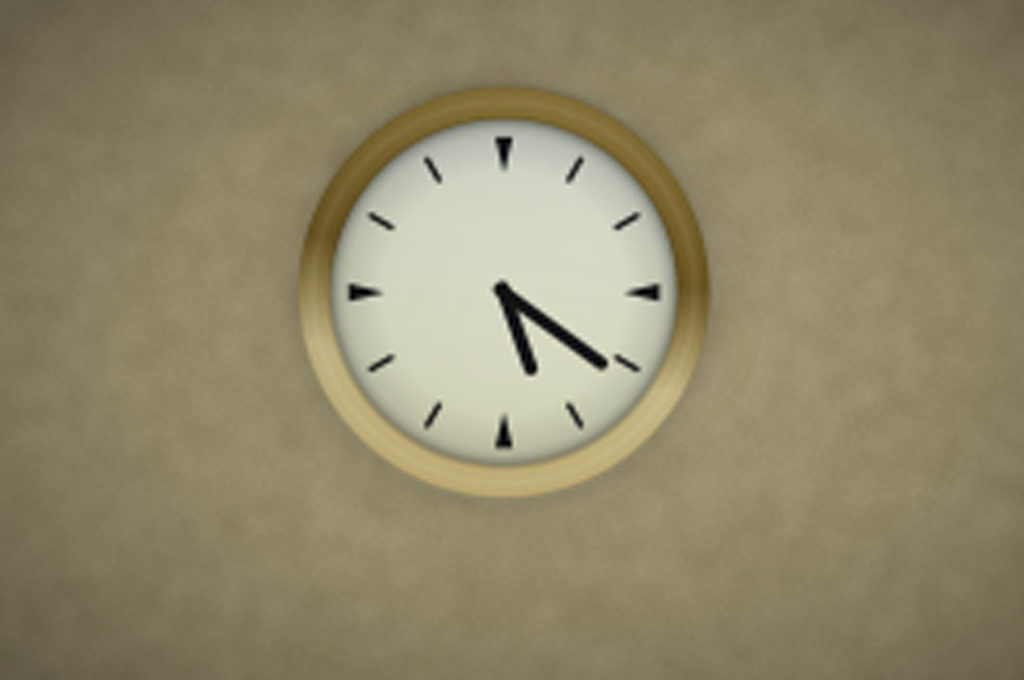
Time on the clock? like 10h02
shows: 5h21
